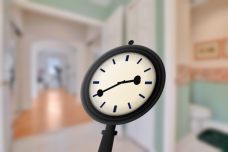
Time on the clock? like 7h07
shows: 2h40
